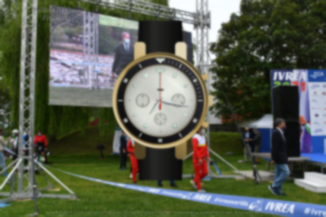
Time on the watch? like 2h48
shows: 7h17
